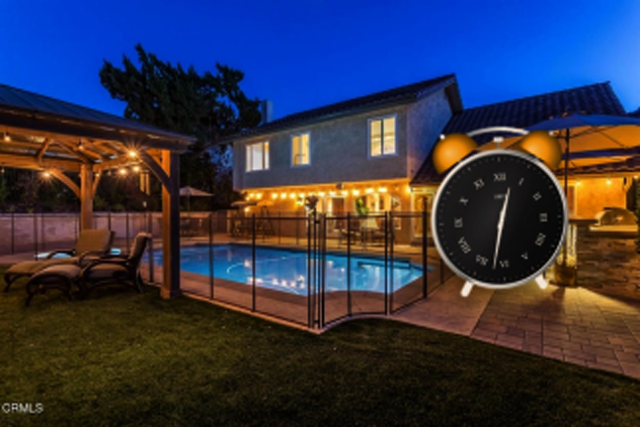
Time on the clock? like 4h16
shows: 12h32
